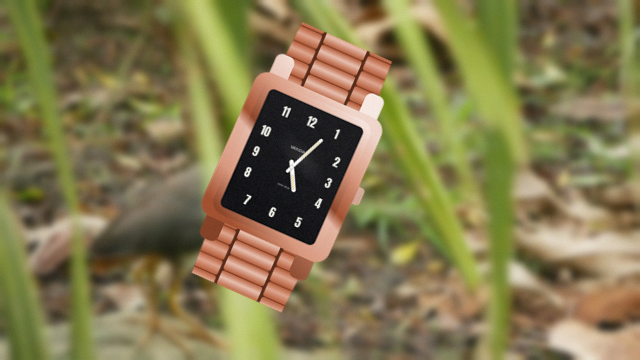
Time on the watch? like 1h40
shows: 5h04
